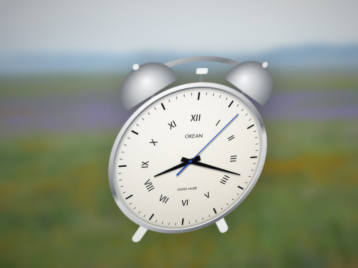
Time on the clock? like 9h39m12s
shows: 8h18m07s
